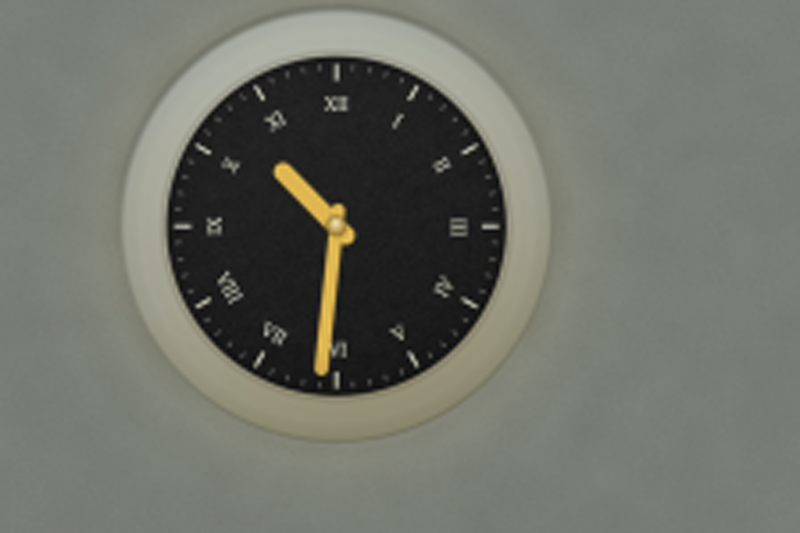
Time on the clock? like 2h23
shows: 10h31
